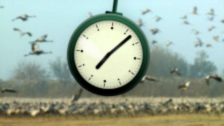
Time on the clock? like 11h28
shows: 7h07
